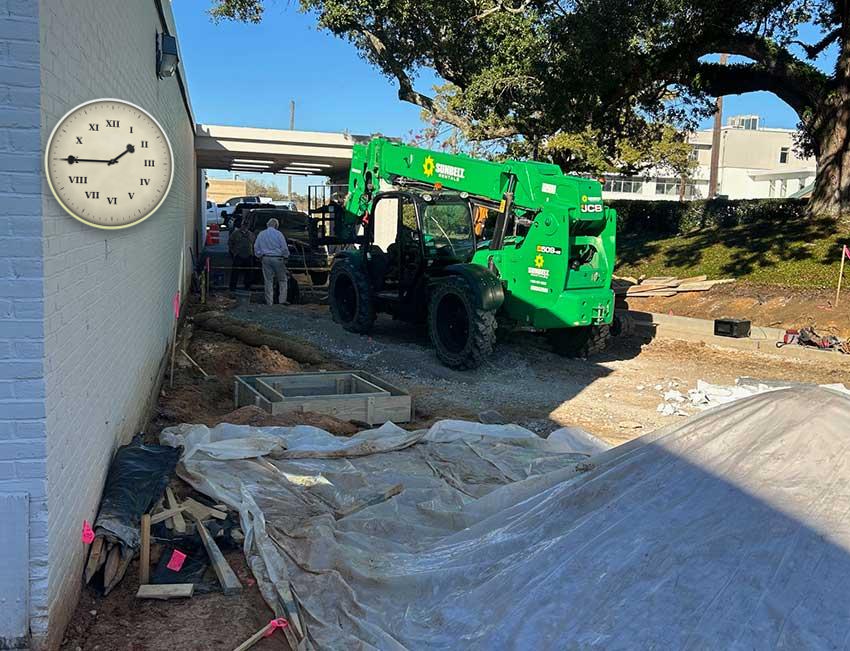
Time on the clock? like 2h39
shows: 1h45
